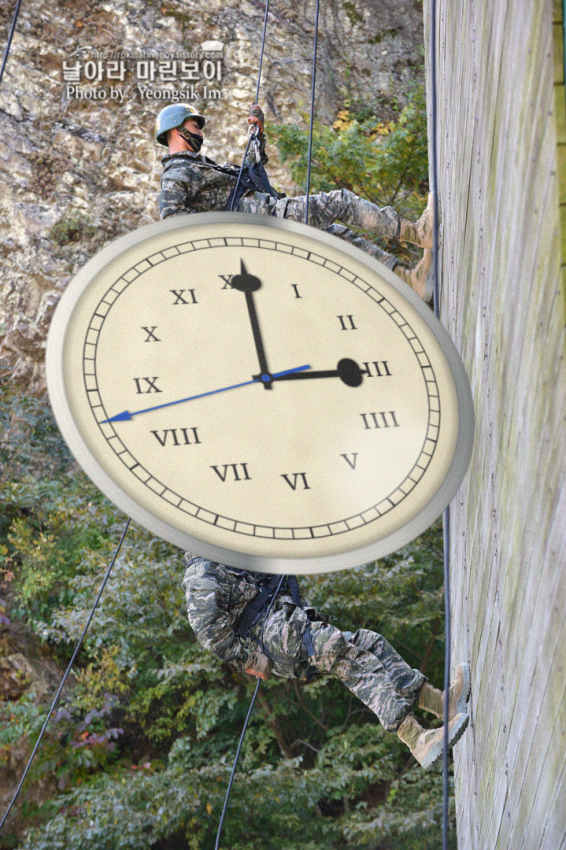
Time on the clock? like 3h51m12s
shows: 3h00m43s
